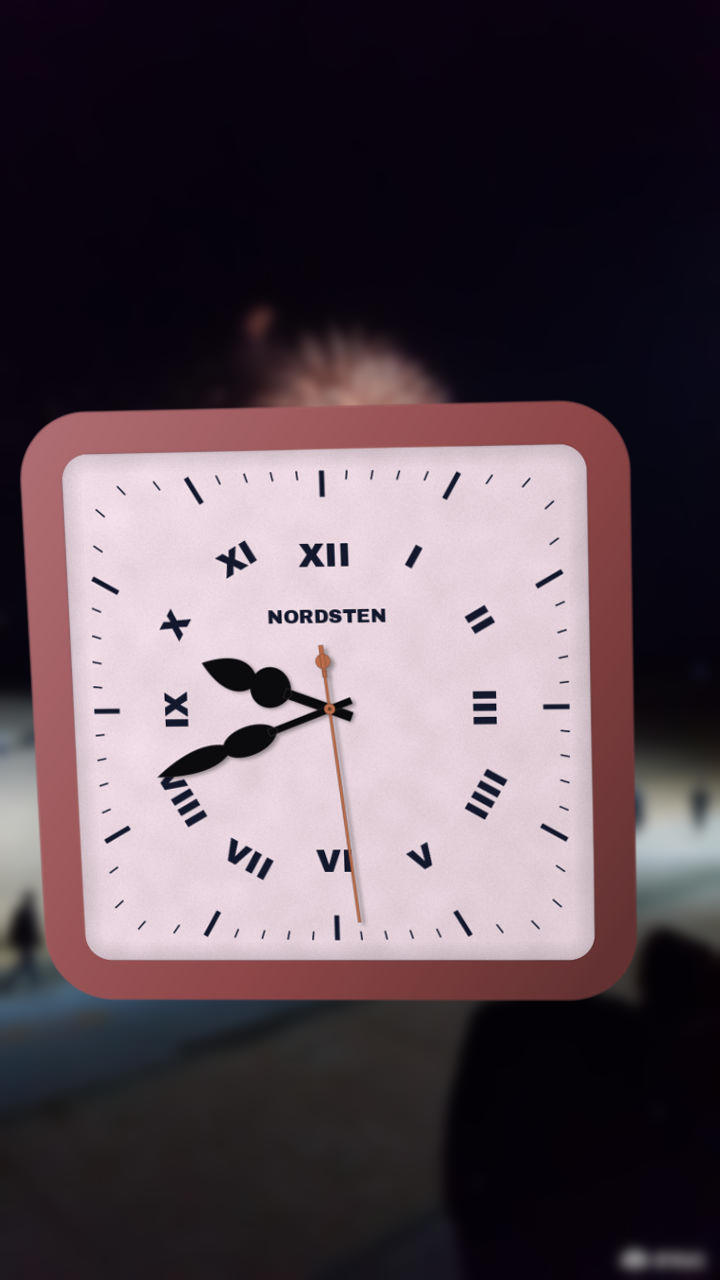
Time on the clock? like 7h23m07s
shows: 9h41m29s
